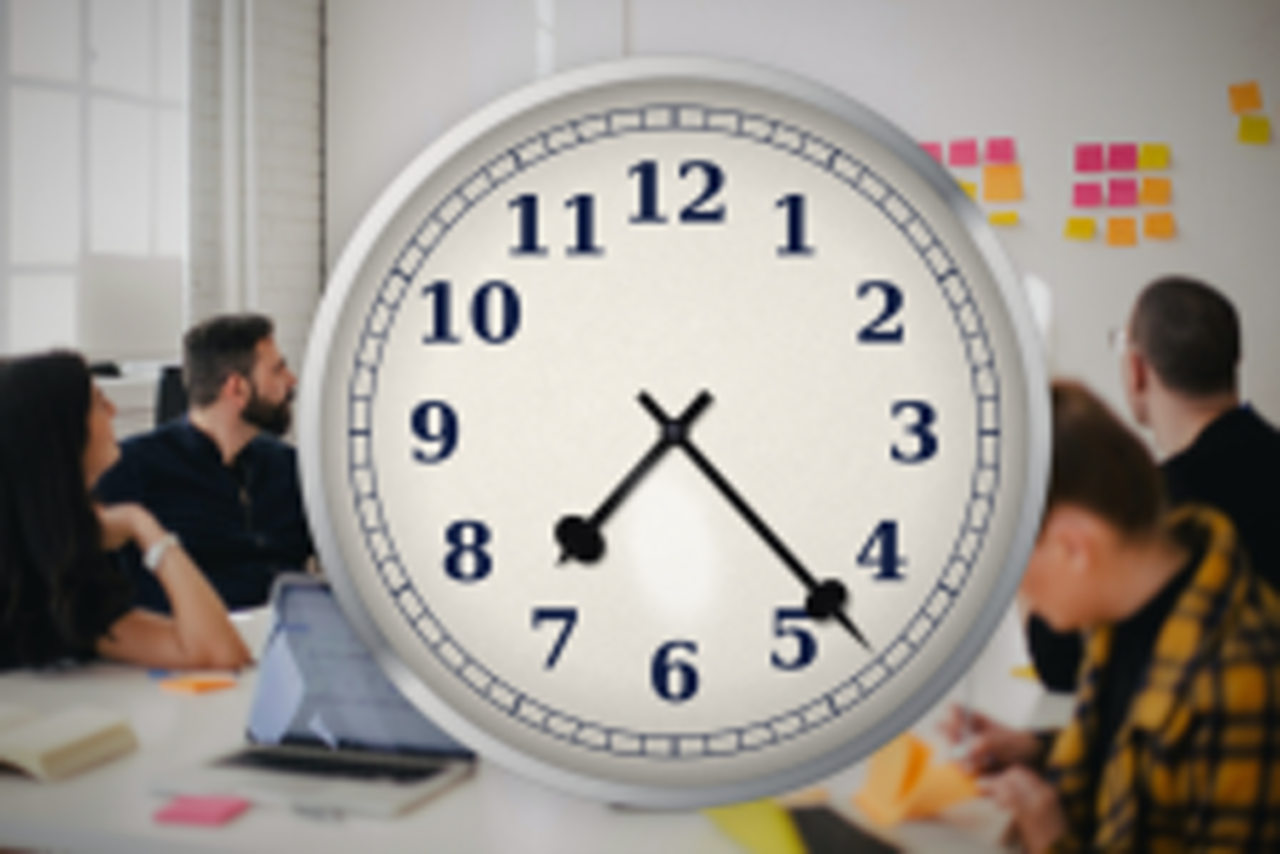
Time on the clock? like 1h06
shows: 7h23
